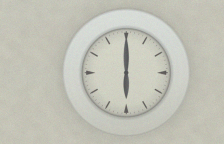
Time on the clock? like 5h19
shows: 6h00
